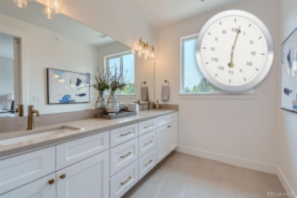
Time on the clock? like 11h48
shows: 6h02
